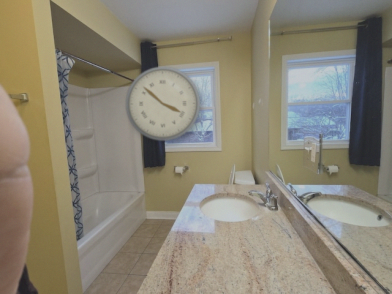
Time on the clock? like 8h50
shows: 3h52
